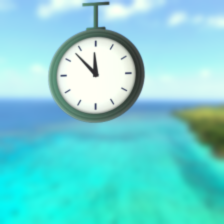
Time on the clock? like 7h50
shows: 11h53
